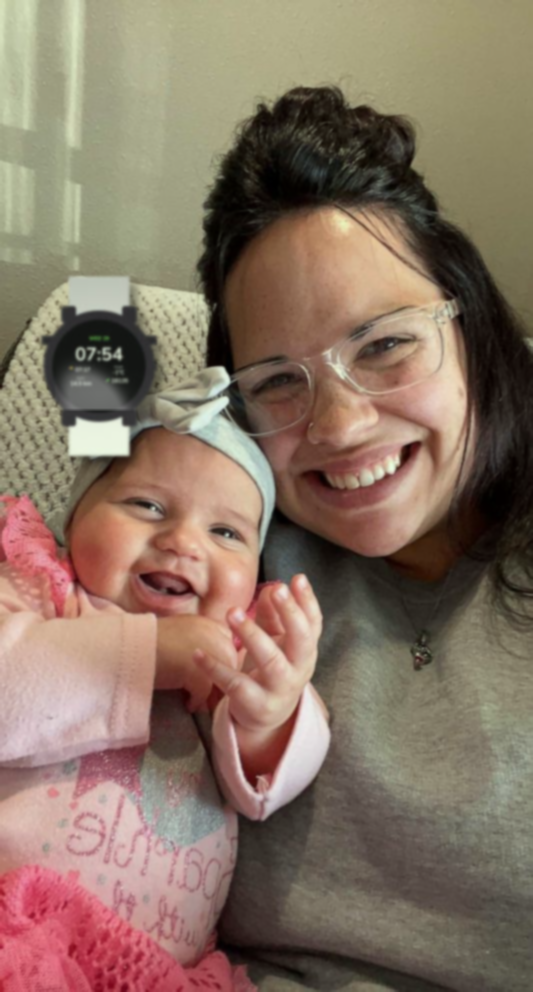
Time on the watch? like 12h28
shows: 7h54
